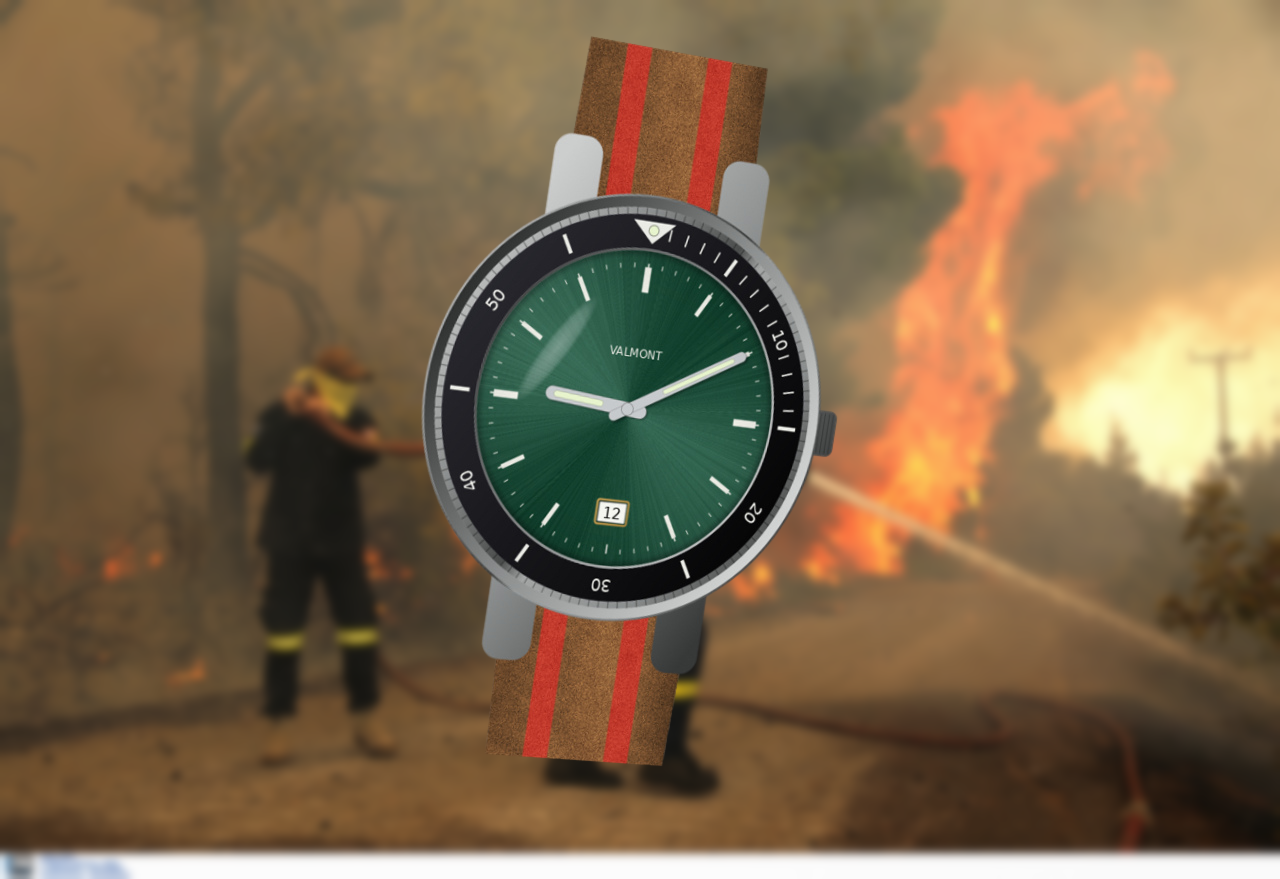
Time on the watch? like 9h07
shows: 9h10
